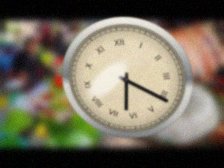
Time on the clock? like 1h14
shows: 6h21
